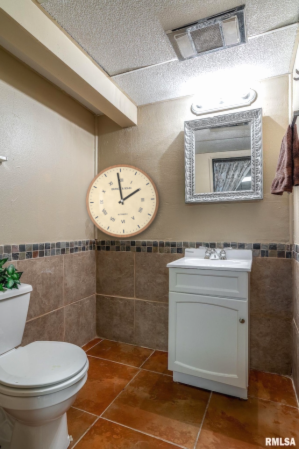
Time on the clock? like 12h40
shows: 1h59
